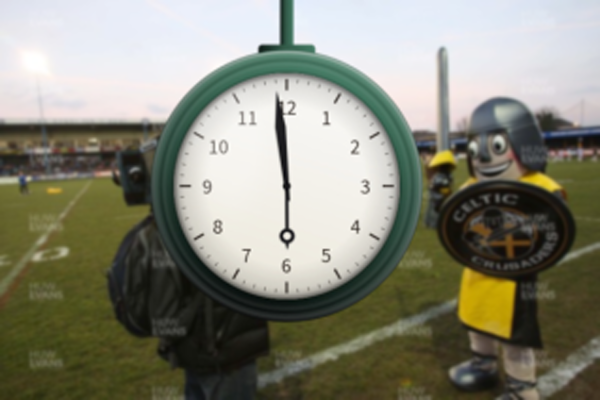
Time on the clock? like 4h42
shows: 5h59
